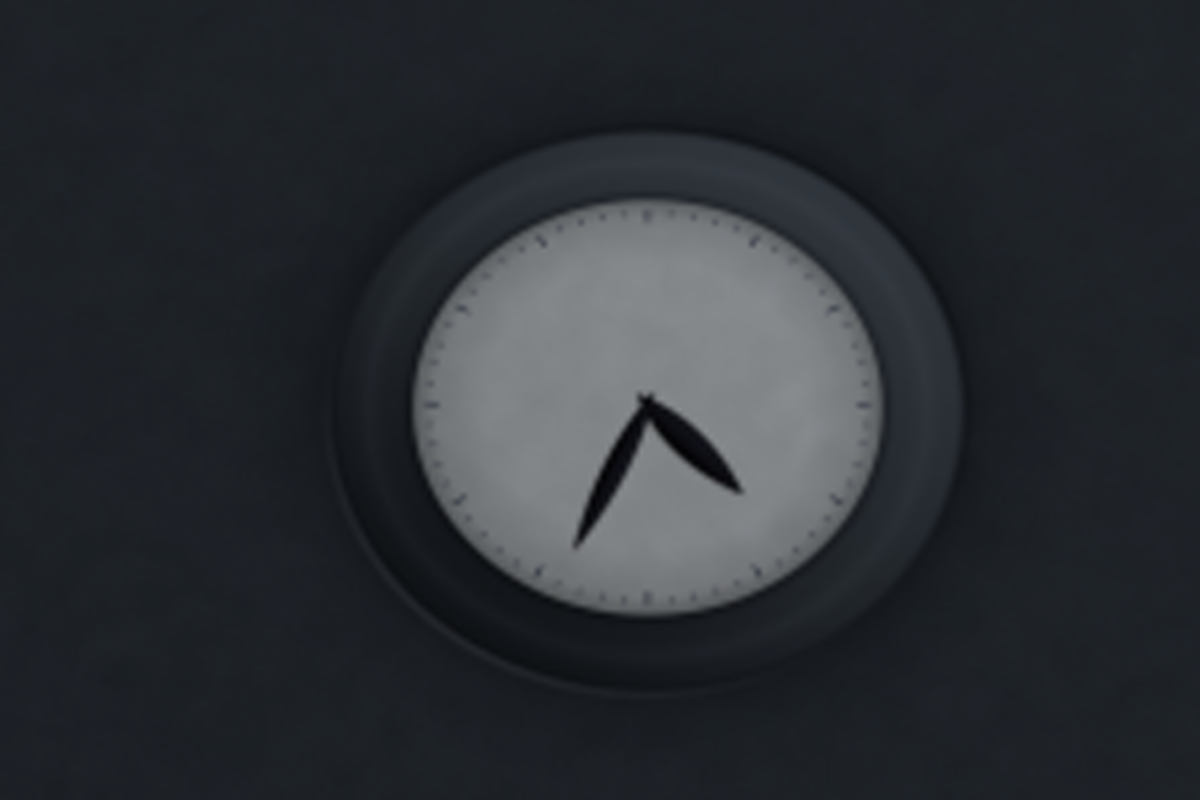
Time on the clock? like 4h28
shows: 4h34
